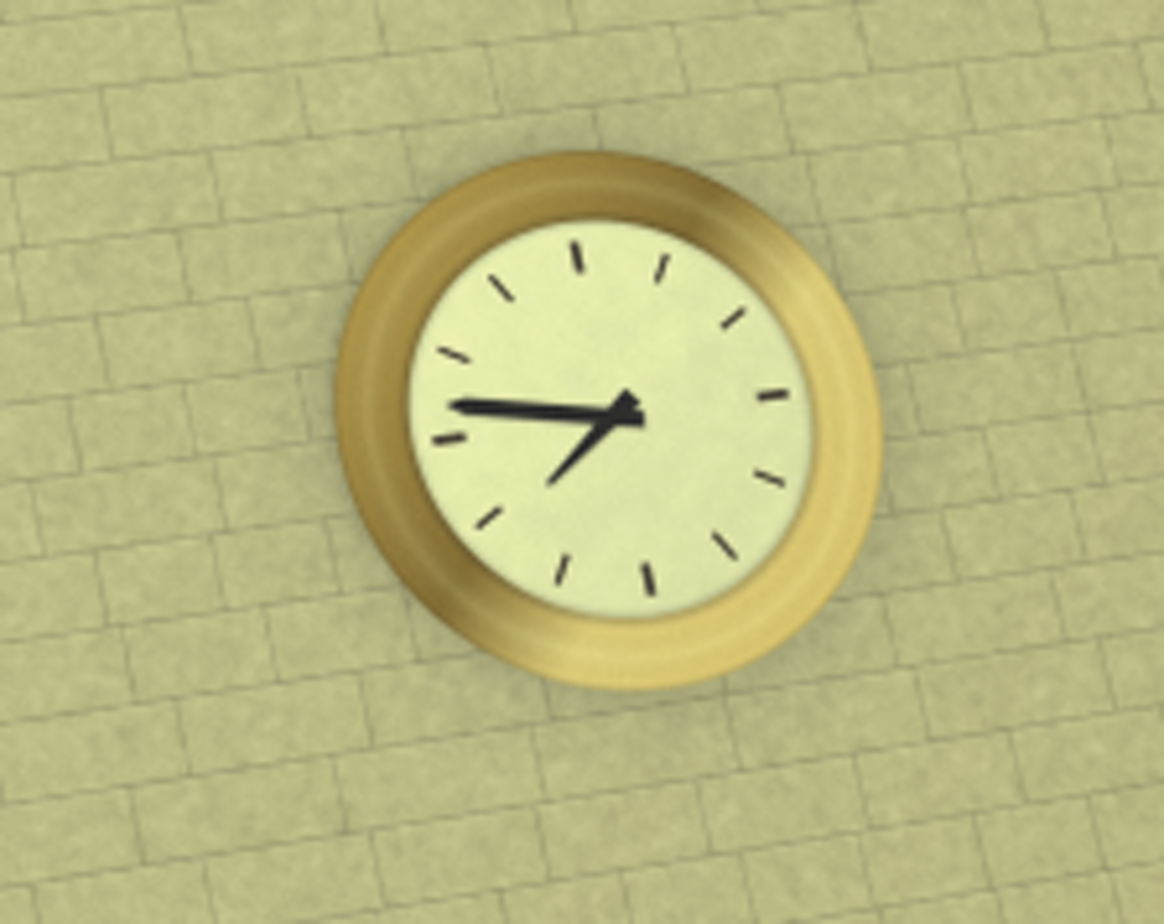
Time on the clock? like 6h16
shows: 7h47
